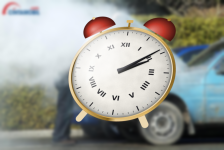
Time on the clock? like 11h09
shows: 2h09
